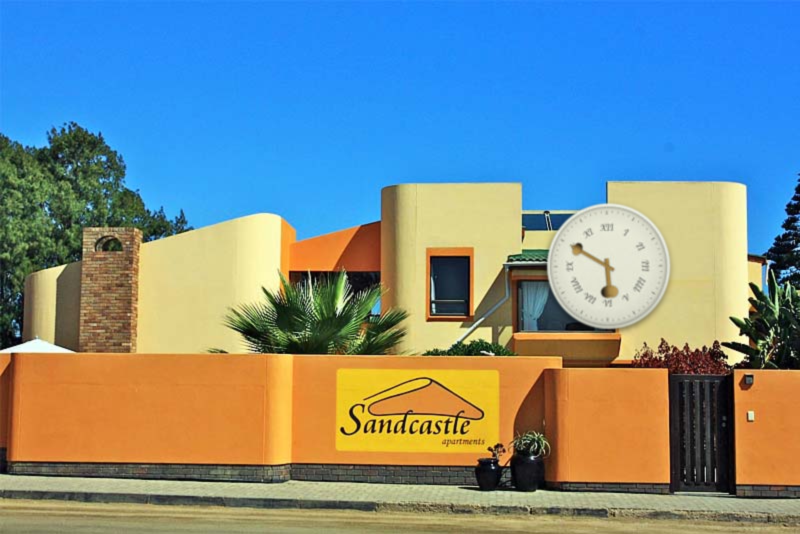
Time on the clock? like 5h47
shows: 5h50
